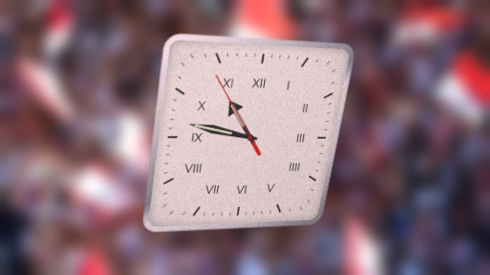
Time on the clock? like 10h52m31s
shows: 10h46m54s
